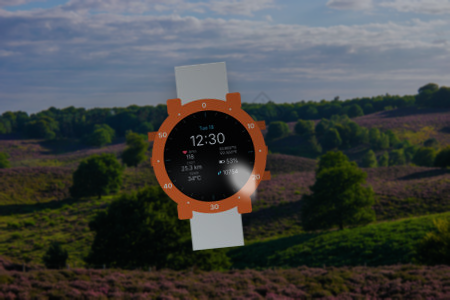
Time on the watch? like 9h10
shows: 12h30
